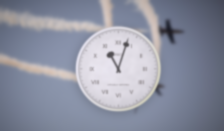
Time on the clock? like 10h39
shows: 11h03
